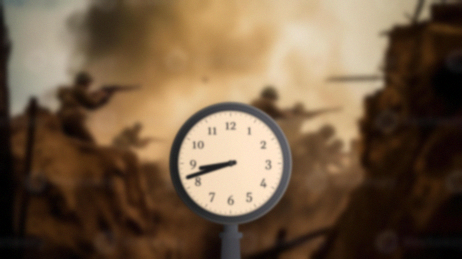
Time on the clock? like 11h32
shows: 8h42
